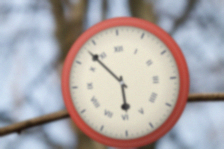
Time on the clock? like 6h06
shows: 5h53
